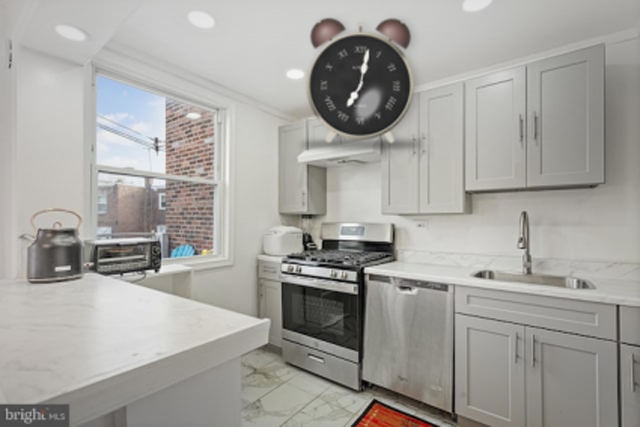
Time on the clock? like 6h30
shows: 7h02
